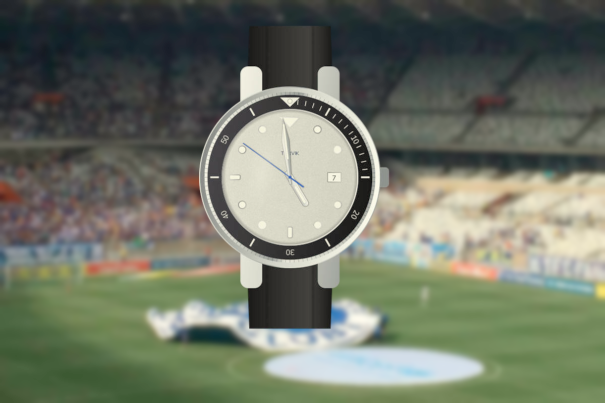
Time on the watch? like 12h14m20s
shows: 4h58m51s
